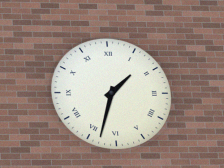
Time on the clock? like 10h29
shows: 1h33
